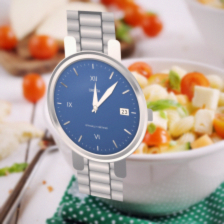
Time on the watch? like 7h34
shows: 12h07
